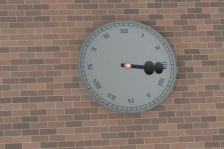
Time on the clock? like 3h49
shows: 3h16
